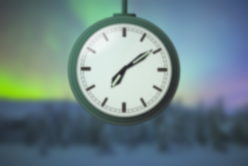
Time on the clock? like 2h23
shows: 7h09
